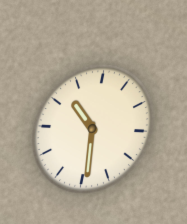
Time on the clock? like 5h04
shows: 10h29
